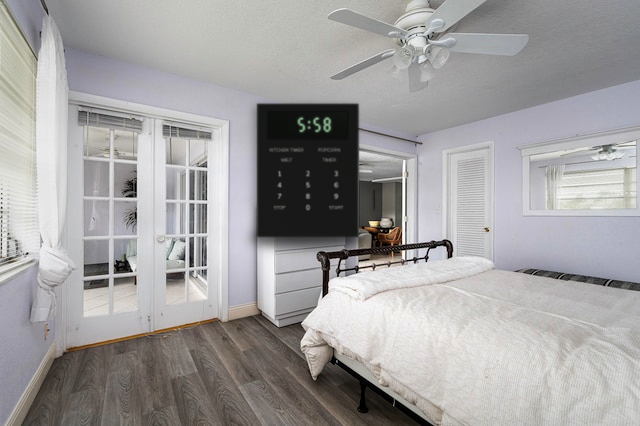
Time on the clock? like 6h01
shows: 5h58
